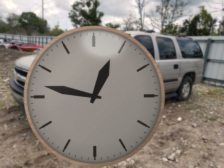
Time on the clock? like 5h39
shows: 12h47
